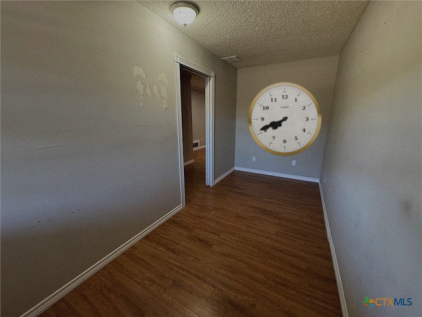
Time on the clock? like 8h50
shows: 7h41
